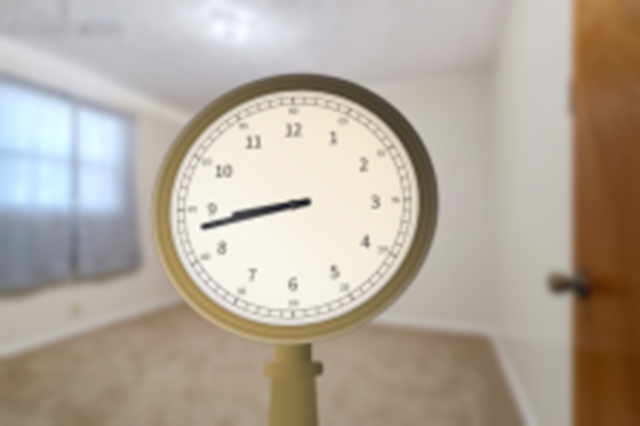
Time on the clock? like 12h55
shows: 8h43
